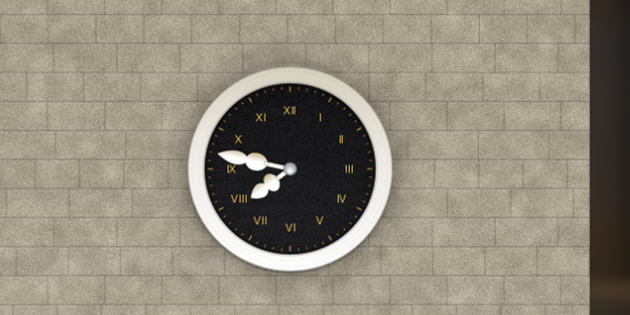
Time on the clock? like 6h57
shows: 7h47
